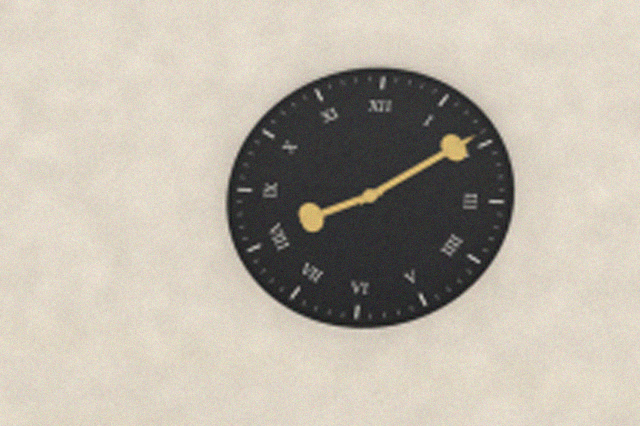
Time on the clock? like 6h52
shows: 8h09
